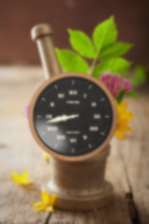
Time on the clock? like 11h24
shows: 8h43
